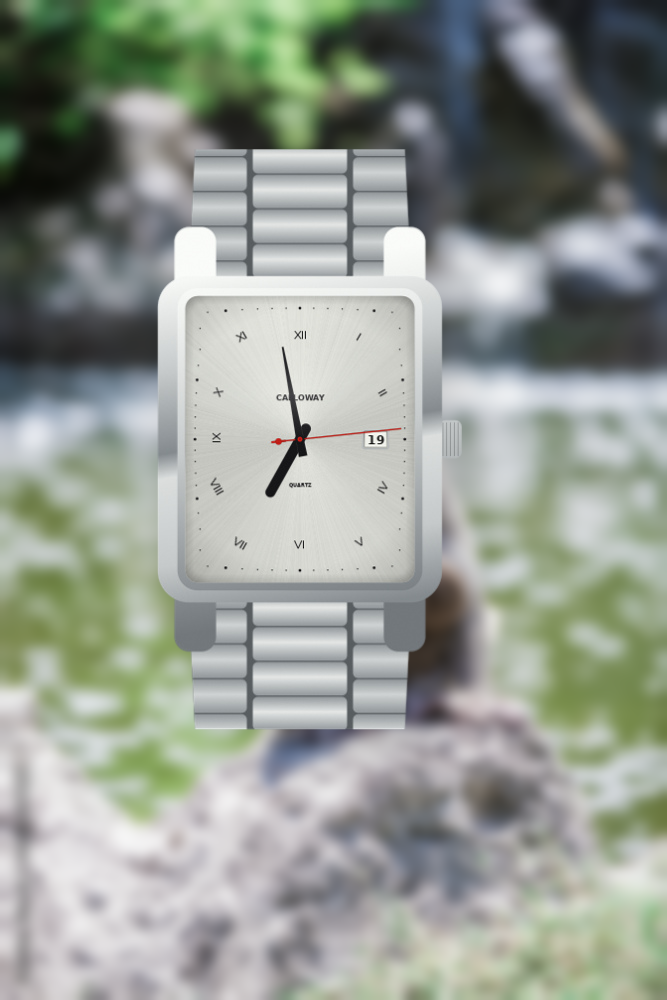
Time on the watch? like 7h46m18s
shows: 6h58m14s
